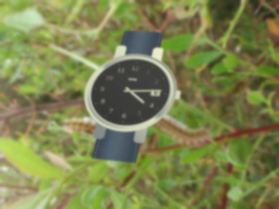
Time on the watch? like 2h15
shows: 4h14
